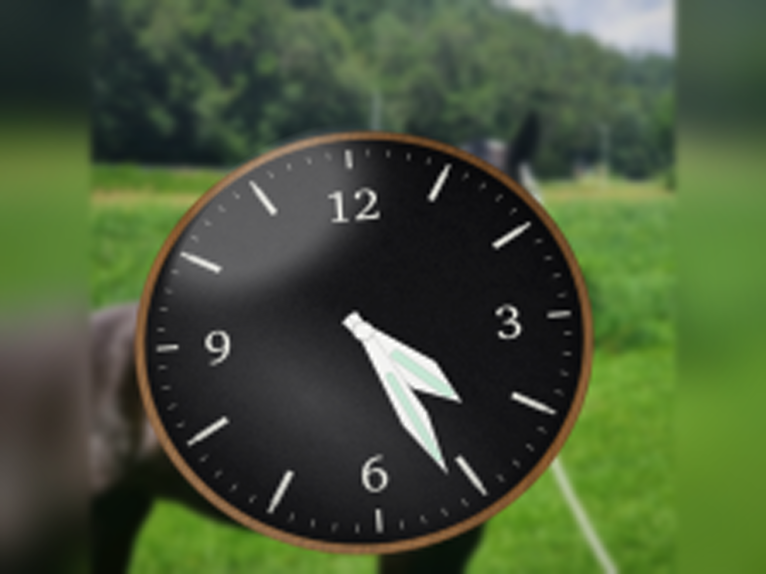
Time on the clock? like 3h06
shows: 4h26
